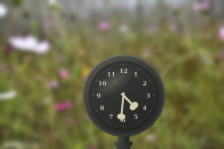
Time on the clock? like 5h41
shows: 4h31
